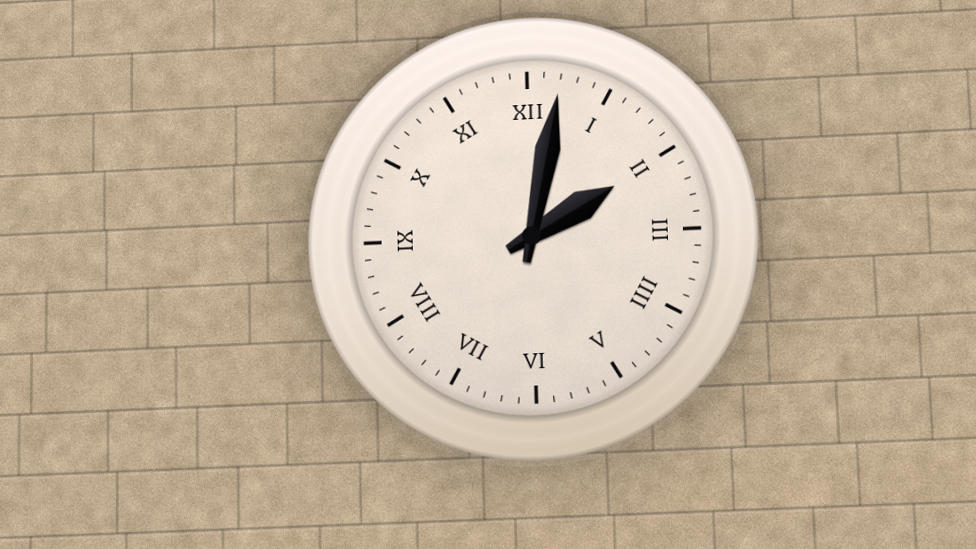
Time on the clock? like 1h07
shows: 2h02
